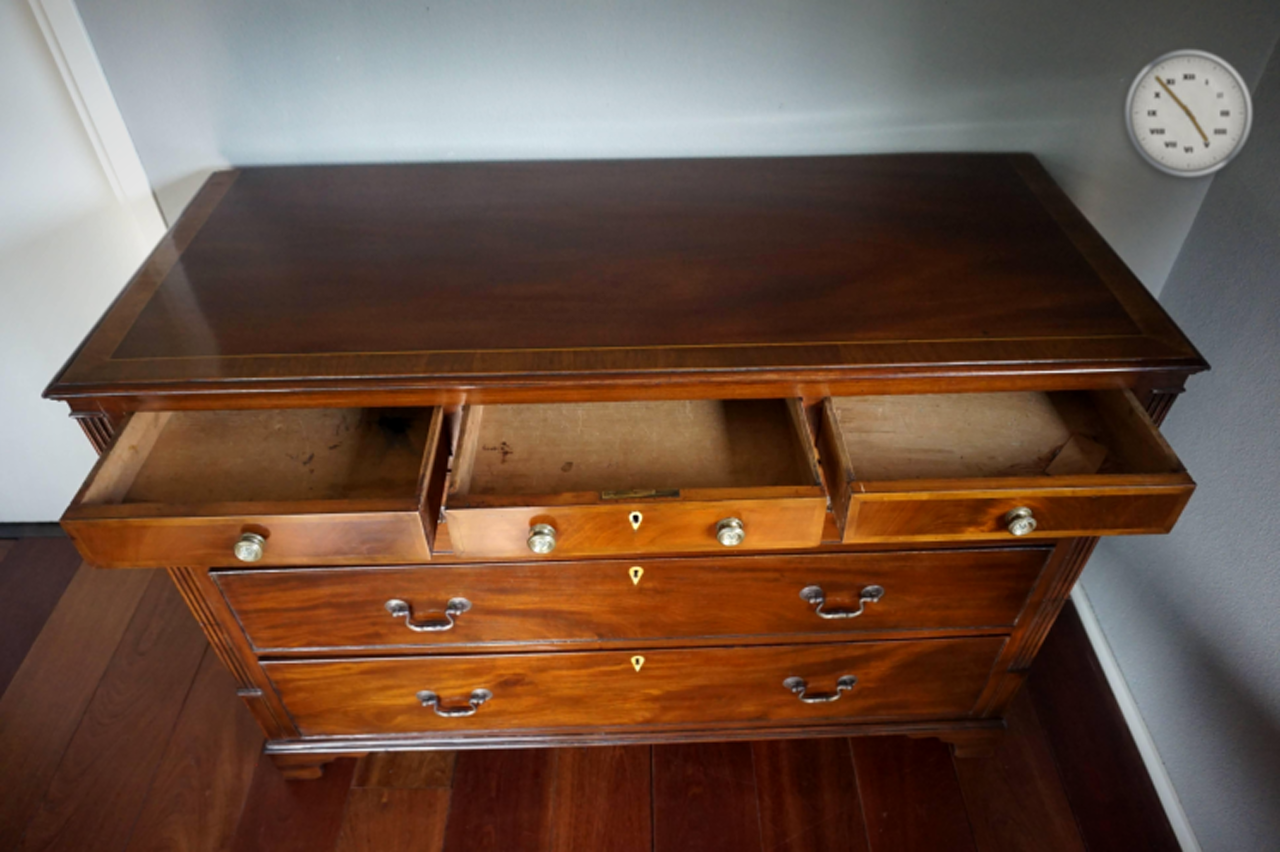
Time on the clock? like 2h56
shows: 4h53
